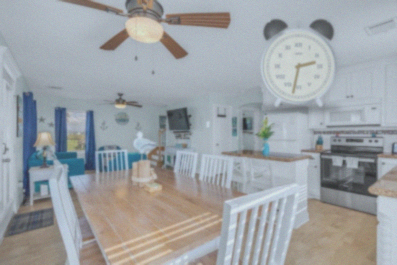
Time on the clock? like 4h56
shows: 2h32
